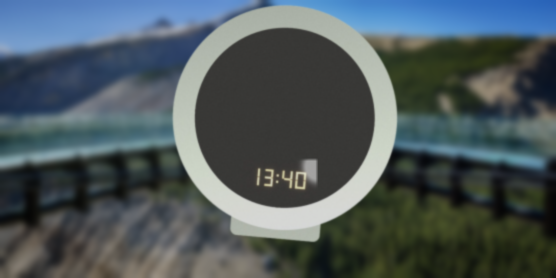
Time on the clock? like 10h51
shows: 13h40
